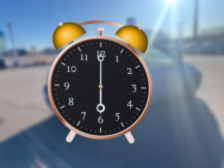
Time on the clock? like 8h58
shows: 6h00
